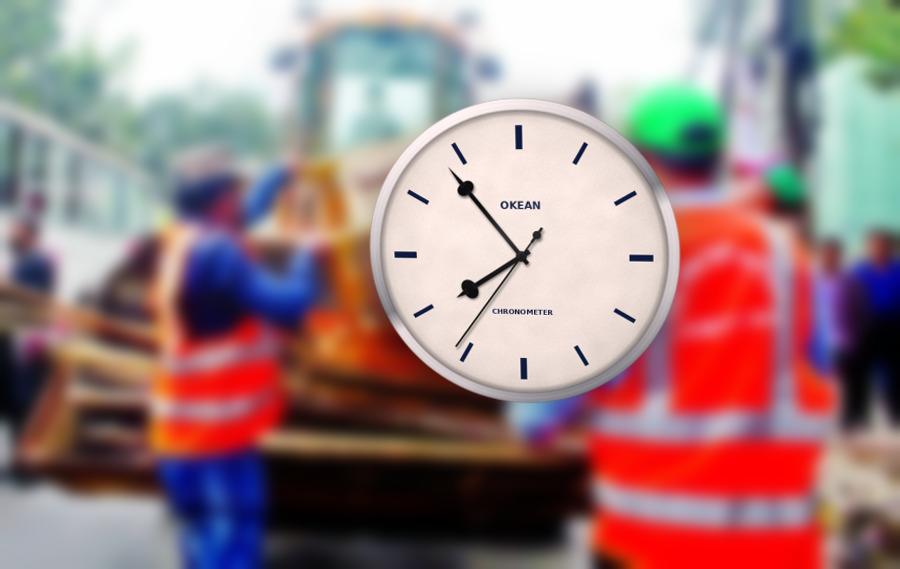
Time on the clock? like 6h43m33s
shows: 7h53m36s
